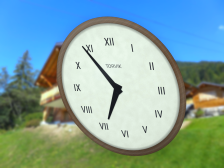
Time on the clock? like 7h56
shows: 6h54
